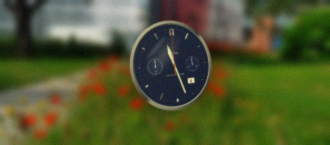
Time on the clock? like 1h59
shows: 11h27
